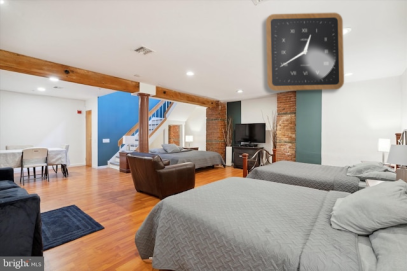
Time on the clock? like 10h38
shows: 12h40
